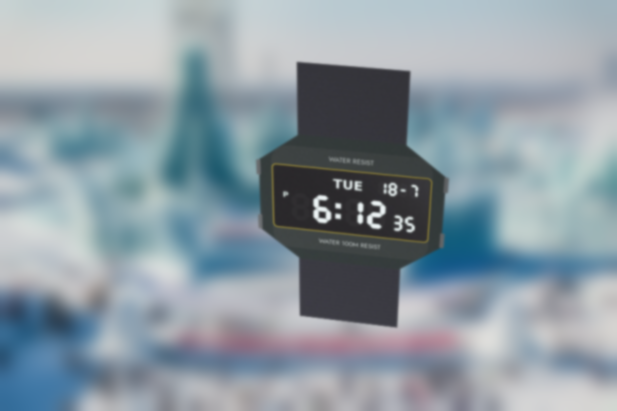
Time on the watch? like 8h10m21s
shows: 6h12m35s
